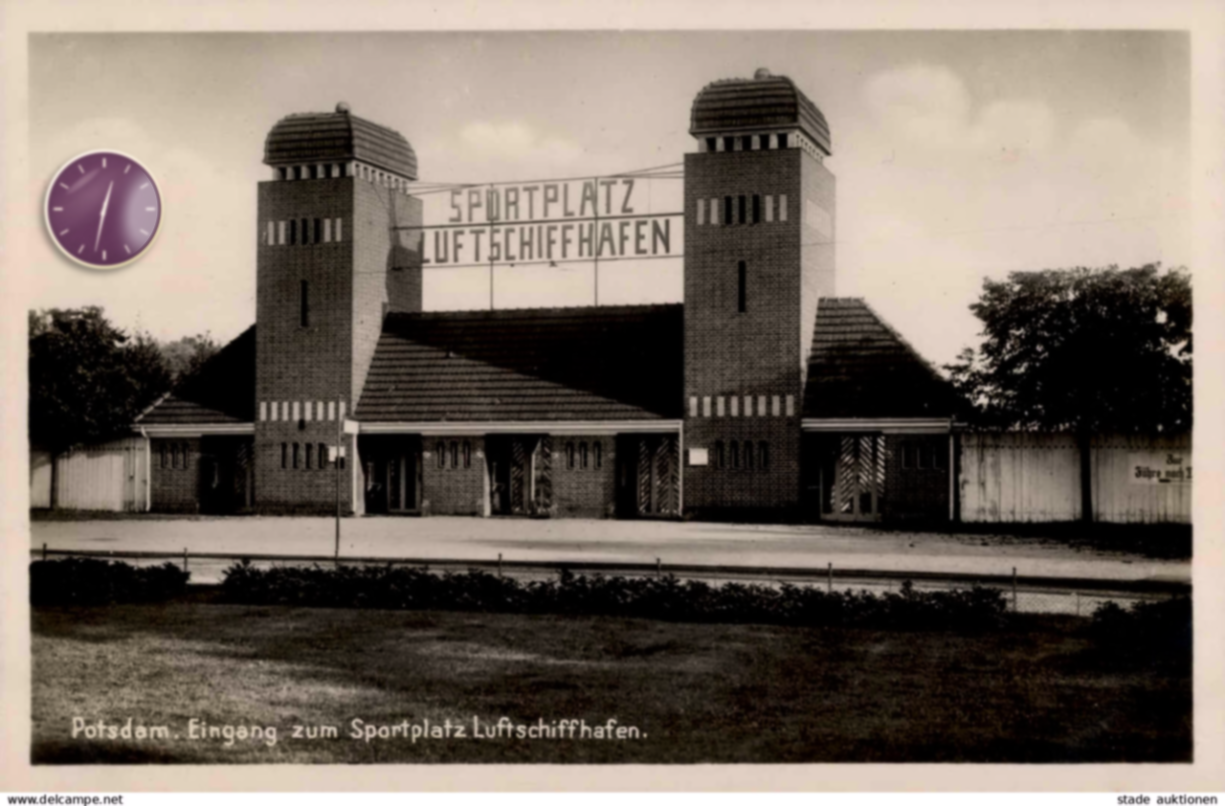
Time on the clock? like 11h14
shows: 12h32
